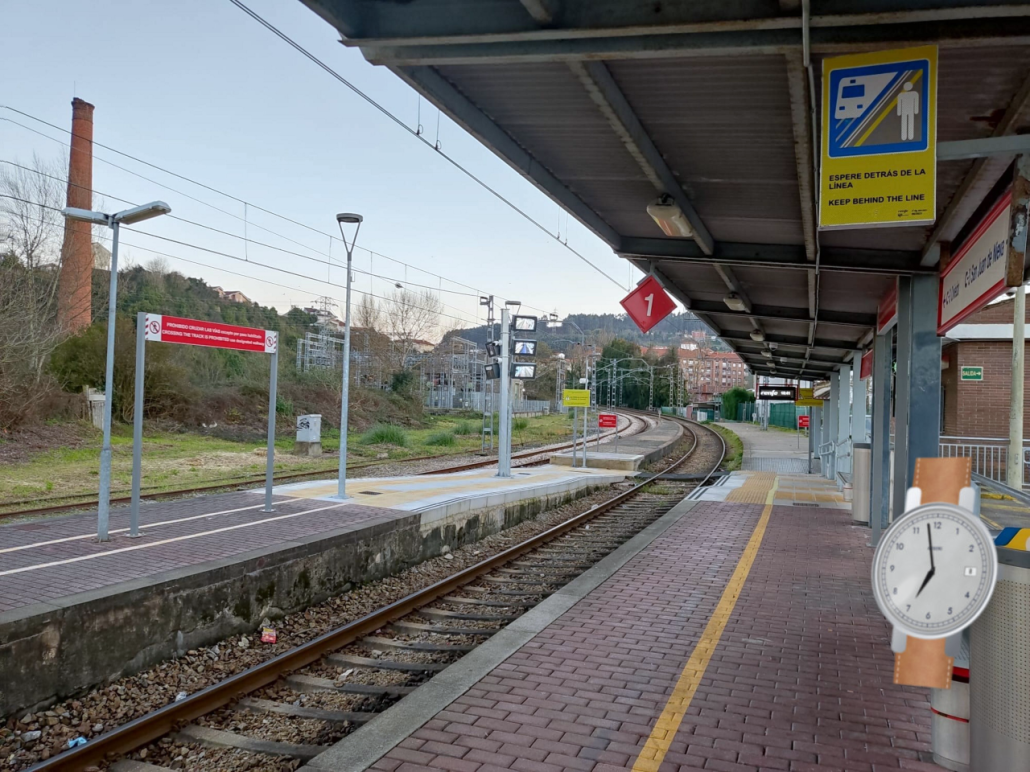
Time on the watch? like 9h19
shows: 6h58
